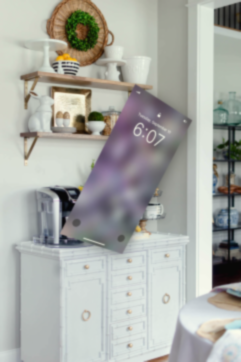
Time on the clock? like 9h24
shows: 6h07
